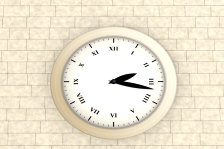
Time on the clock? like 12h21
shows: 2h17
